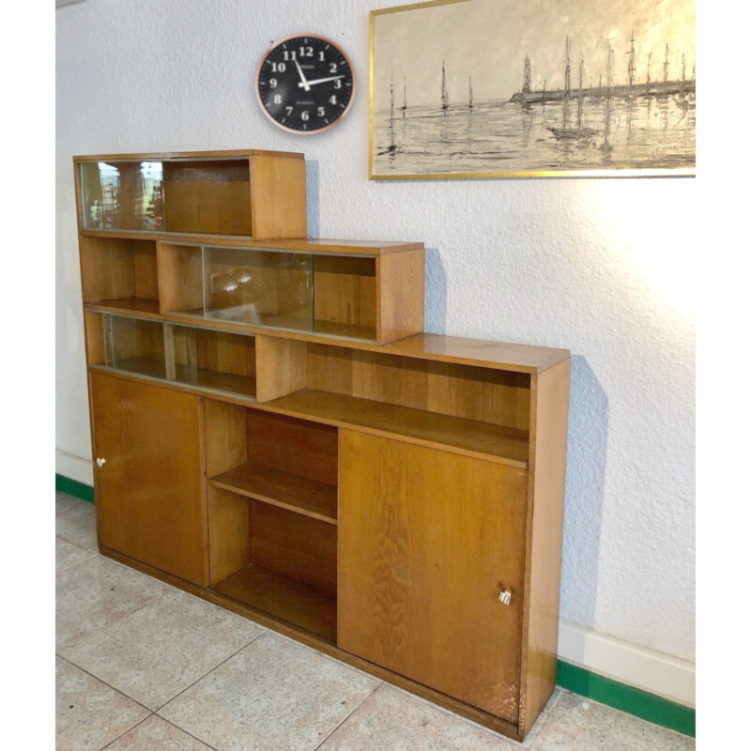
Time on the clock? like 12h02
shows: 11h13
